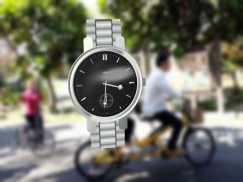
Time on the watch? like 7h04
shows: 3h31
